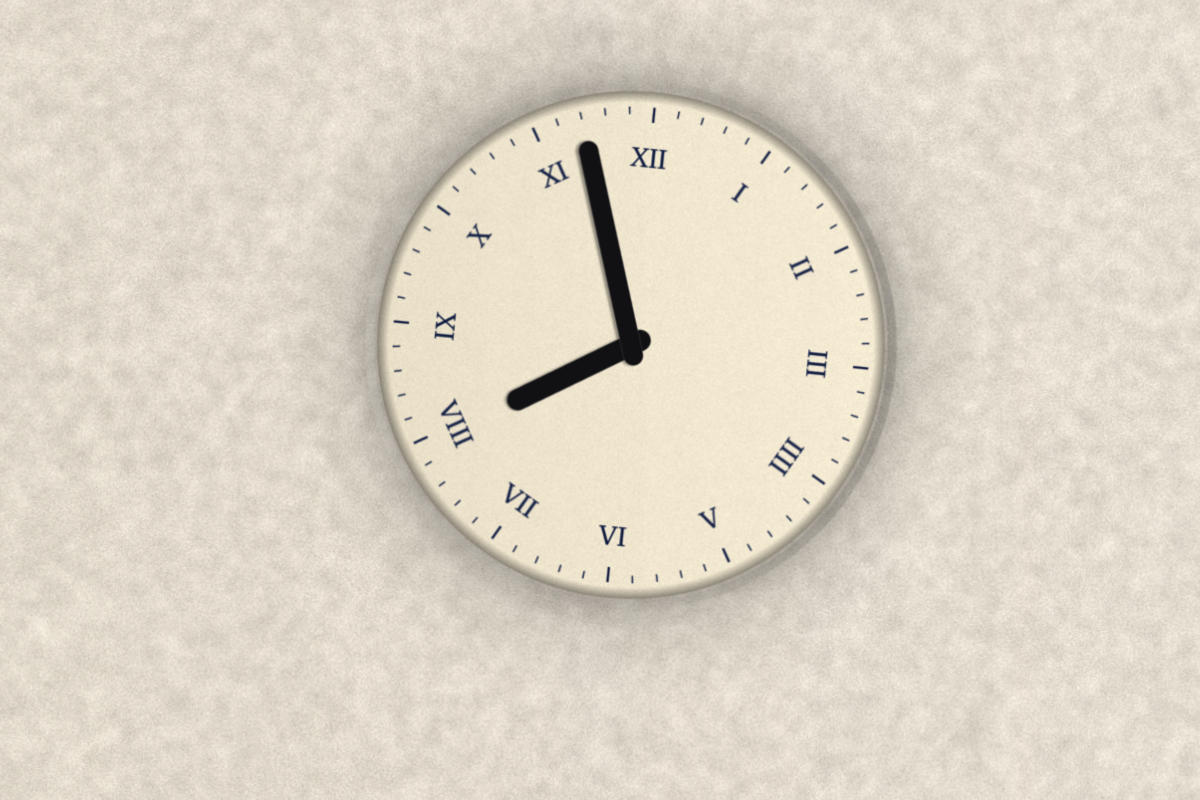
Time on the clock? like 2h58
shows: 7h57
